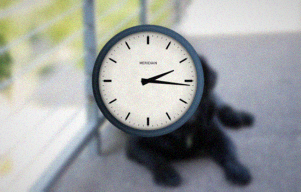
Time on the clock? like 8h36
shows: 2h16
